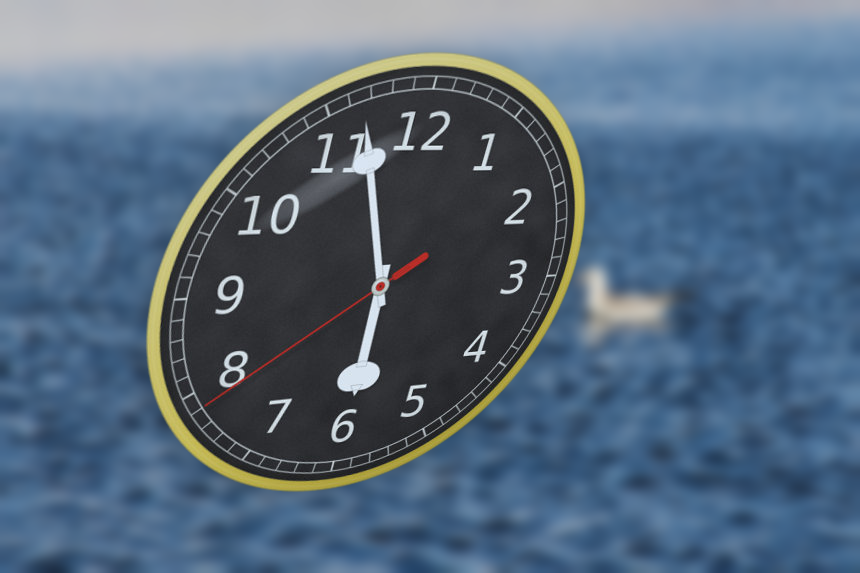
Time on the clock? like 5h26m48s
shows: 5h56m39s
